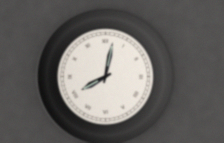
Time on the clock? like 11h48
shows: 8h02
